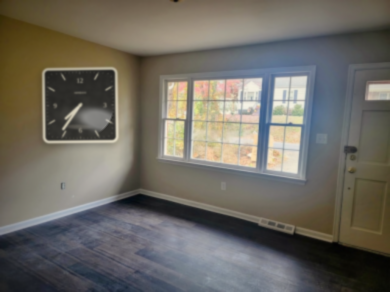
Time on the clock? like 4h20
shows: 7h36
